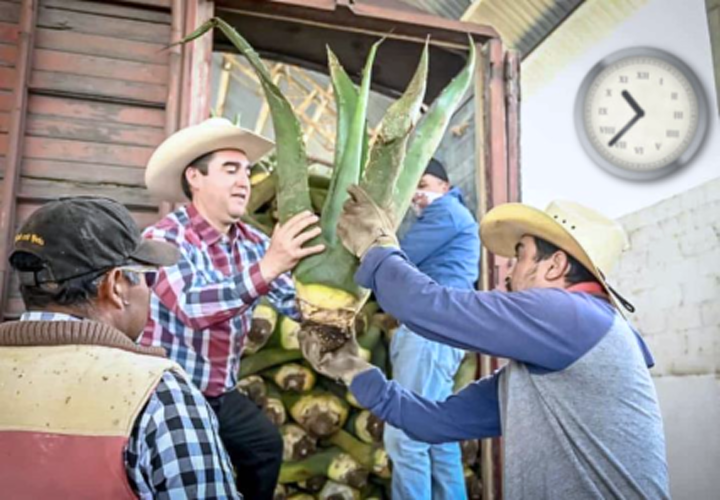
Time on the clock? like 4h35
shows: 10h37
